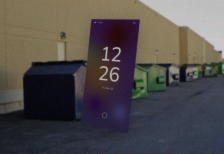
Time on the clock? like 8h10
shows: 12h26
